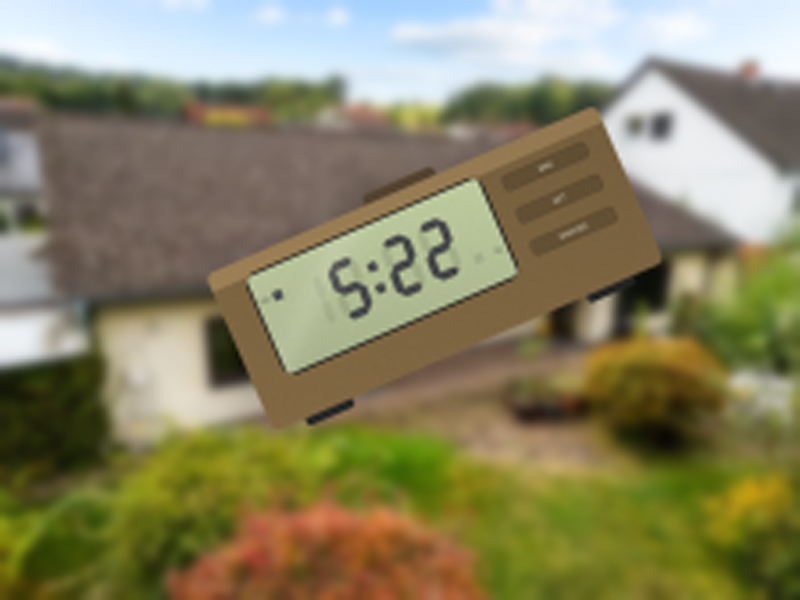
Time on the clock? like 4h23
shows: 5h22
